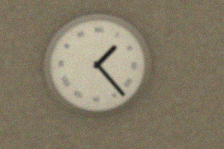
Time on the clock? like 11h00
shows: 1h23
